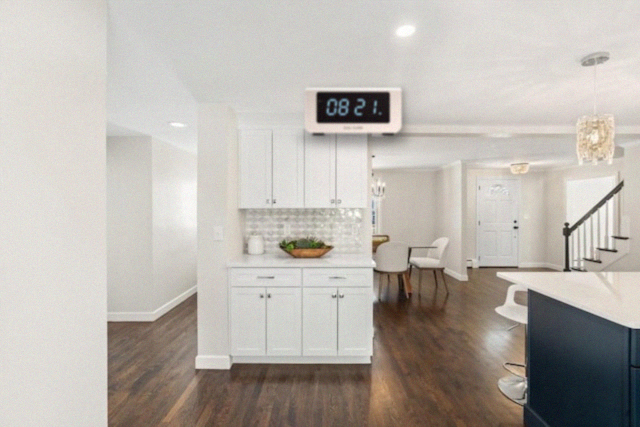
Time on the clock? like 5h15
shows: 8h21
